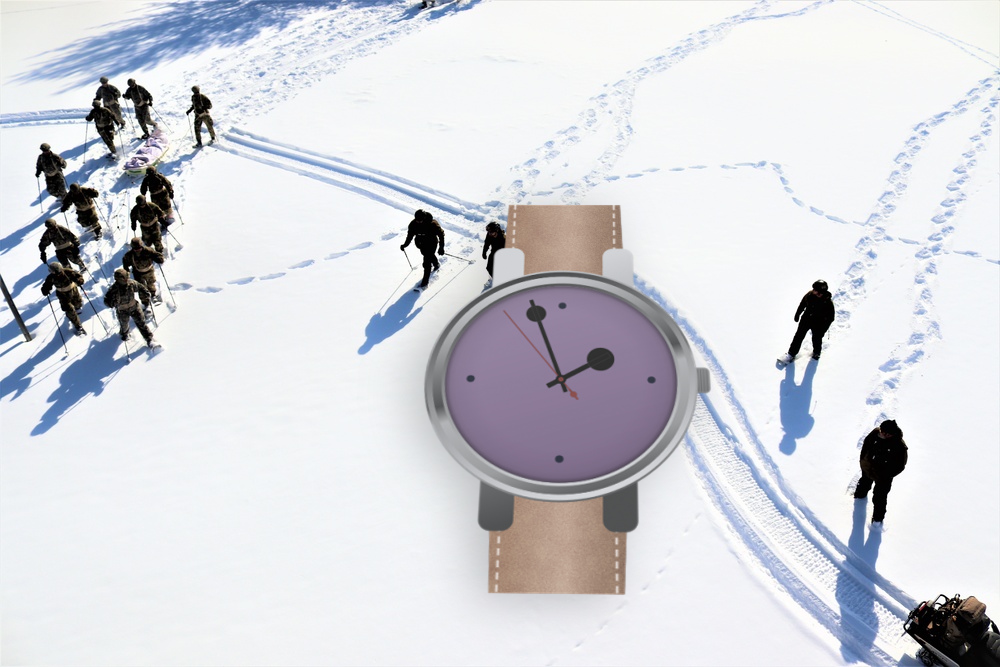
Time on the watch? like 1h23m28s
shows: 1h56m54s
